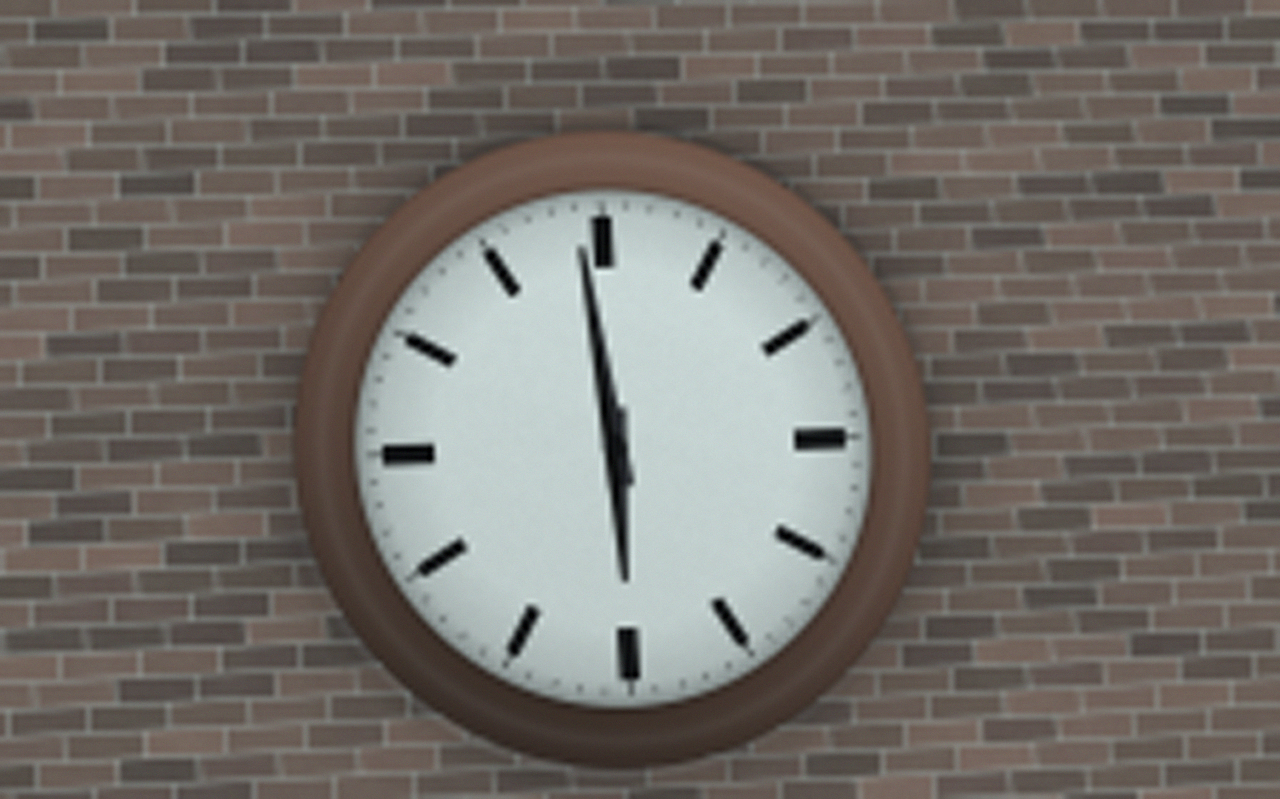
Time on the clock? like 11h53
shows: 5h59
